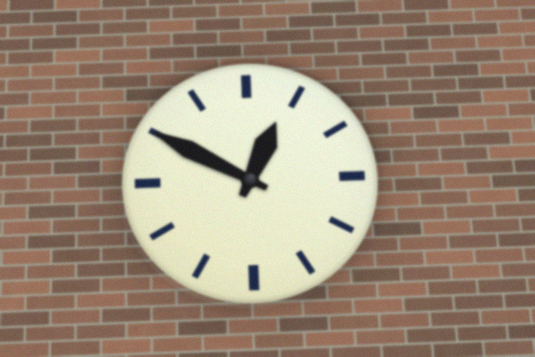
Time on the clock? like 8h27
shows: 12h50
